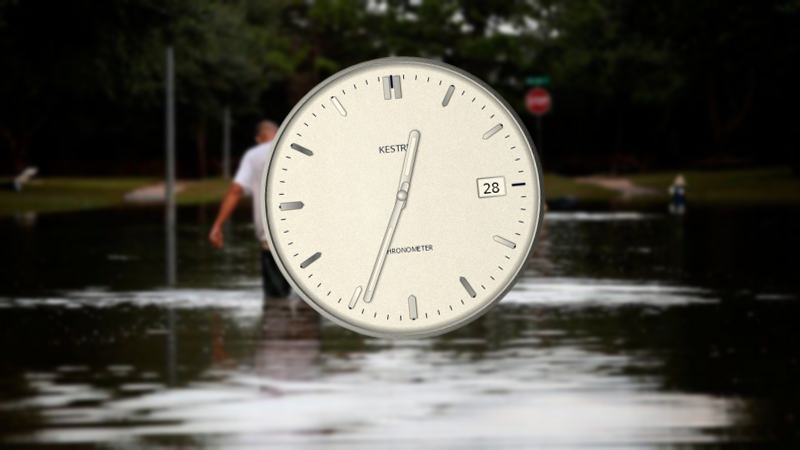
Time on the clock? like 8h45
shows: 12h34
